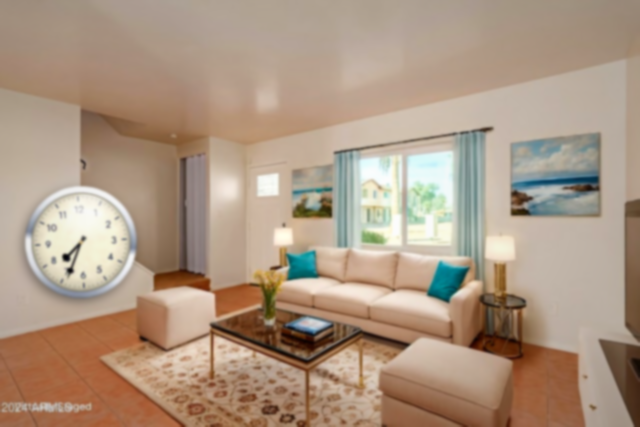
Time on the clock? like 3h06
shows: 7h34
